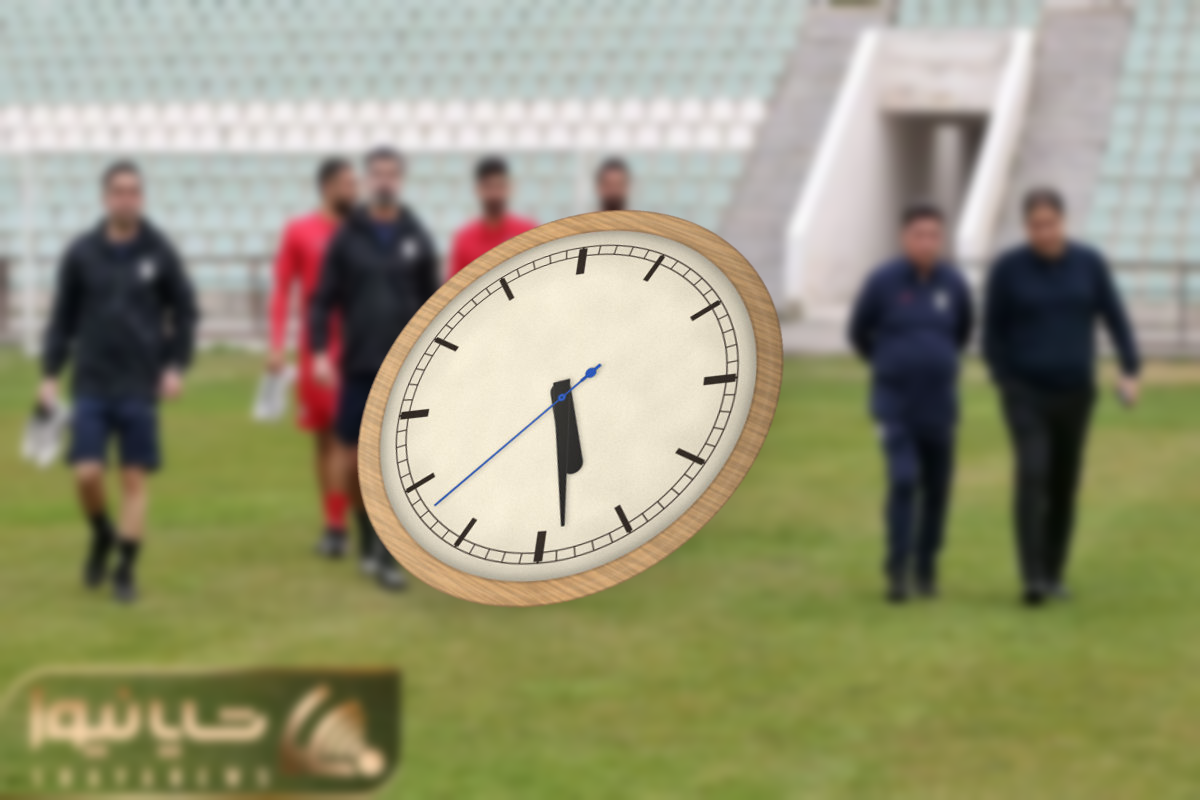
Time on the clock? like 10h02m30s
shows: 5h28m38s
